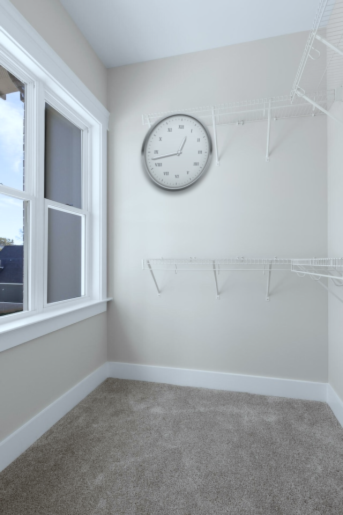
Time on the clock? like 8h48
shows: 12h43
